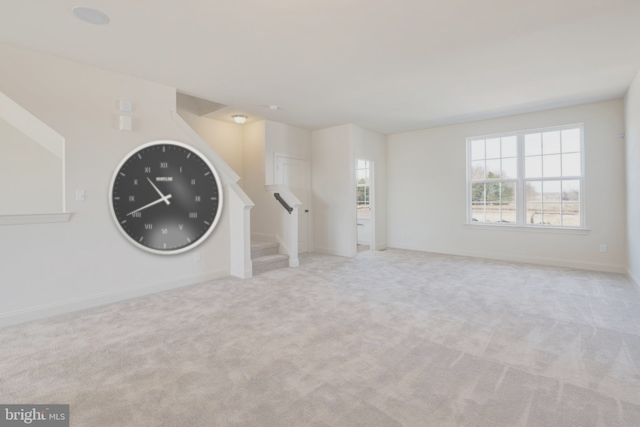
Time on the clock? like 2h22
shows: 10h41
